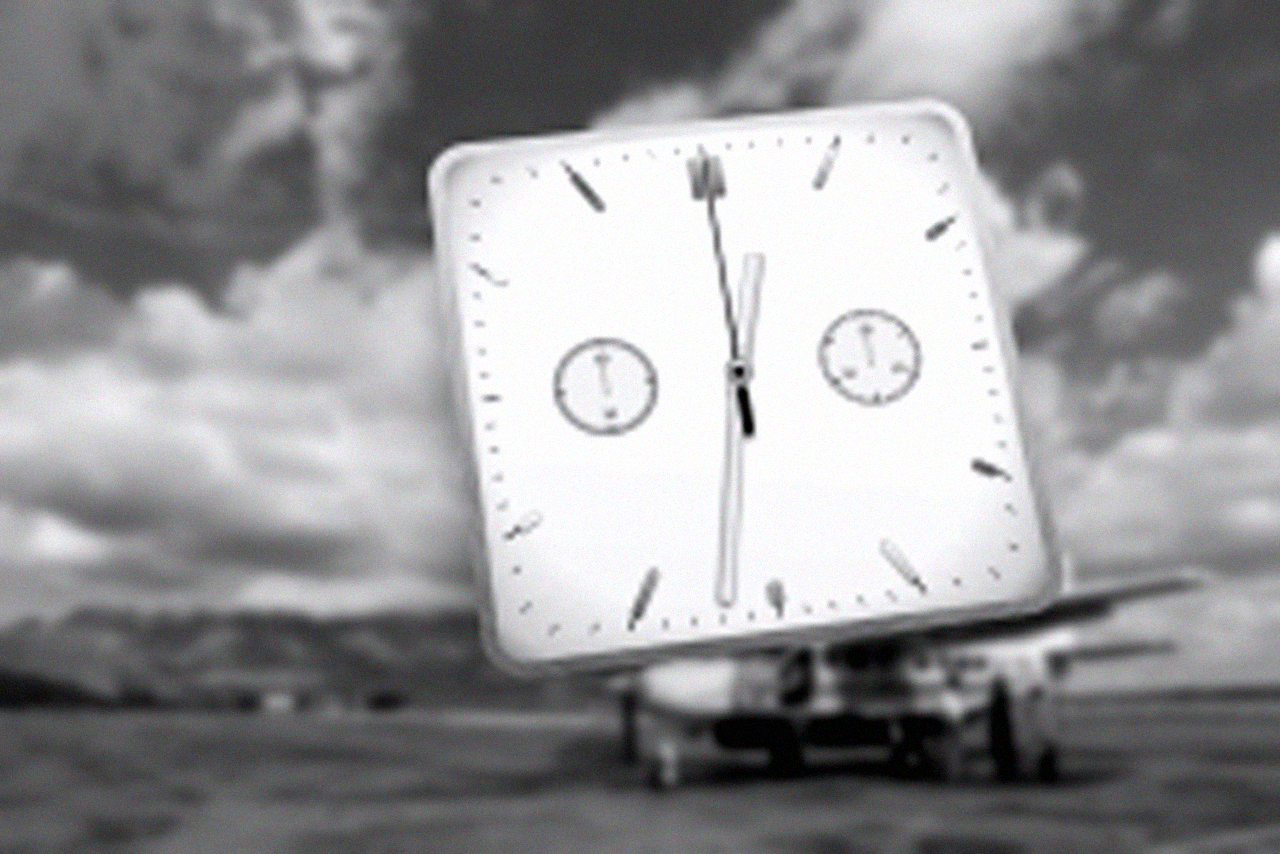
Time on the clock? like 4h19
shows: 12h32
